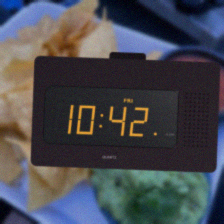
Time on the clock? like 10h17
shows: 10h42
